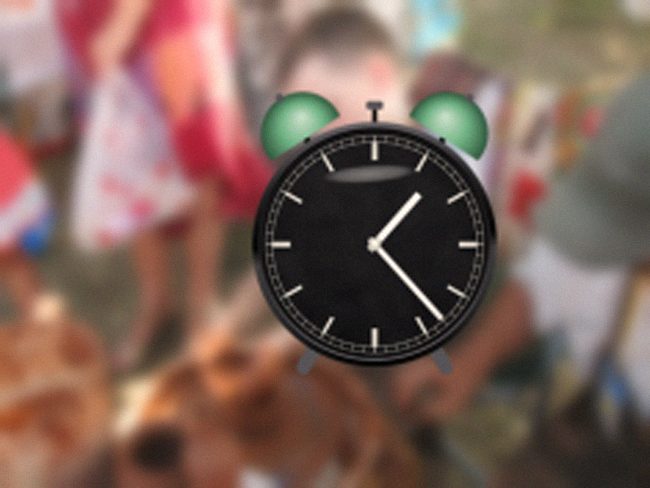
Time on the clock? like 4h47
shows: 1h23
